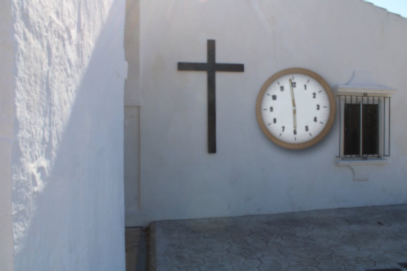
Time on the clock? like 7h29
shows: 5h59
